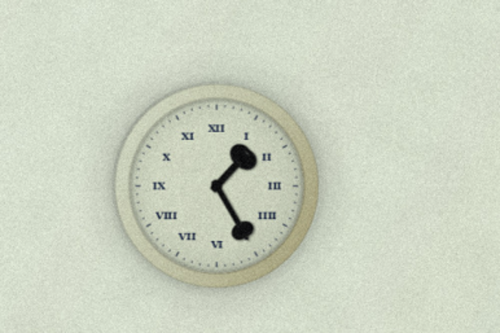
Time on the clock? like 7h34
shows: 1h25
